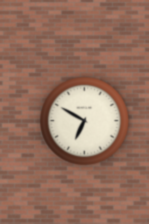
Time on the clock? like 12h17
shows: 6h50
